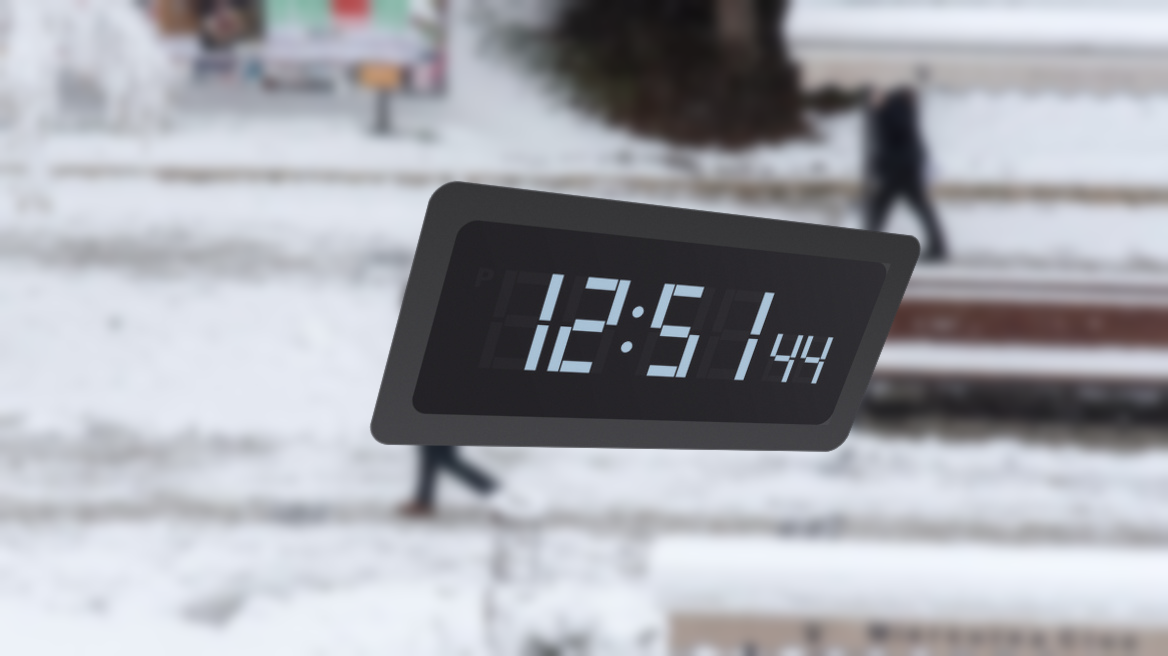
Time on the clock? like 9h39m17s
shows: 12h51m44s
